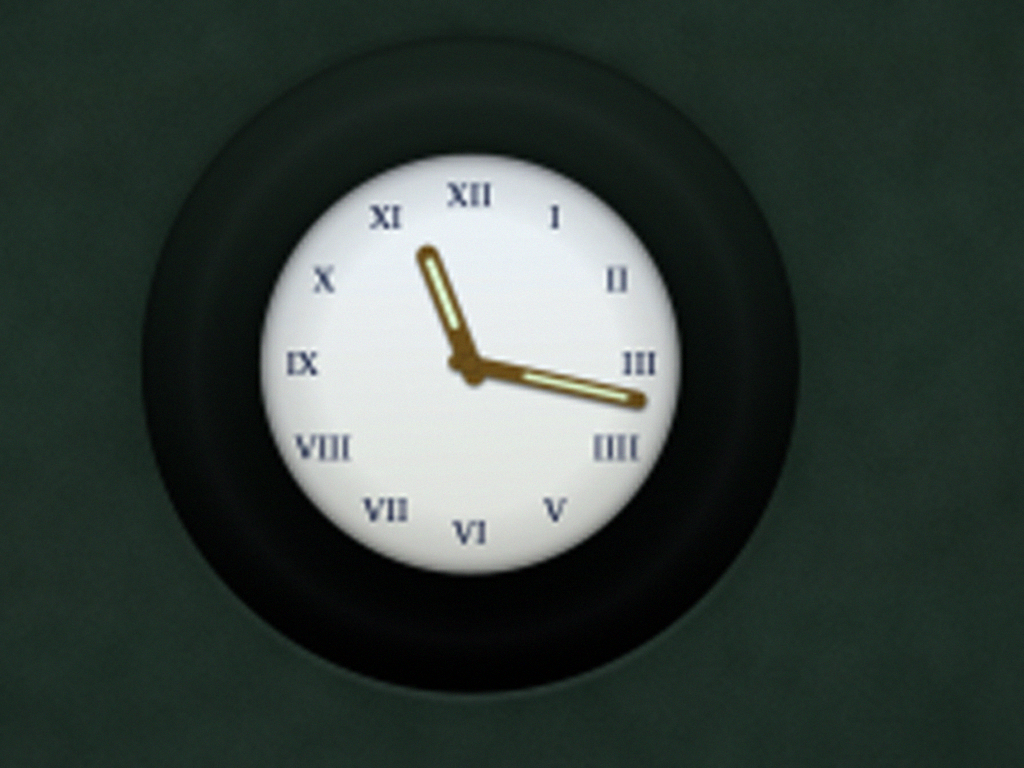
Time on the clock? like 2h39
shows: 11h17
